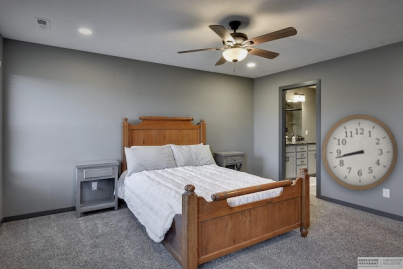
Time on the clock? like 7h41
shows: 8h43
